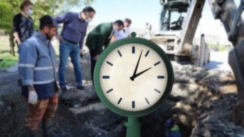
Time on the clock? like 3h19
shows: 2h03
